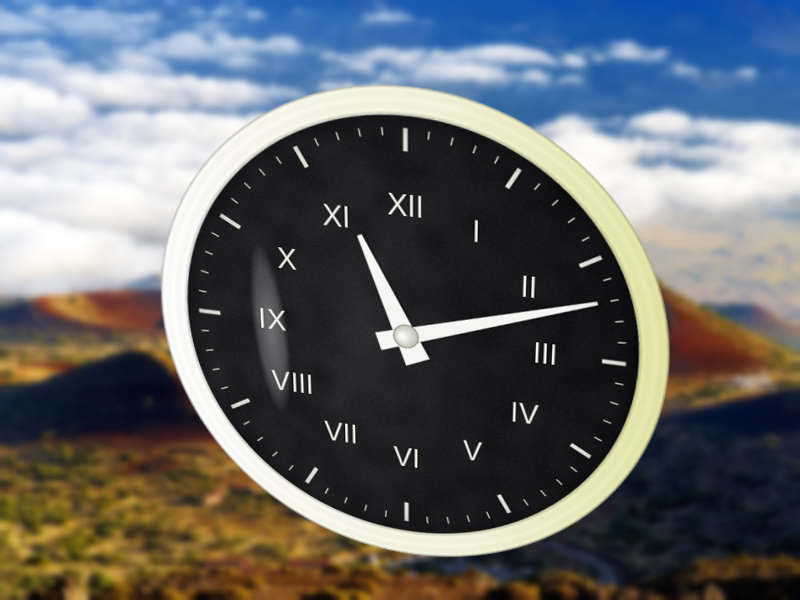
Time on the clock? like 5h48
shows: 11h12
